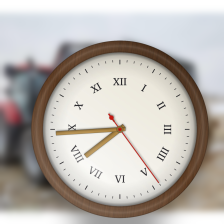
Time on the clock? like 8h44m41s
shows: 7h44m24s
